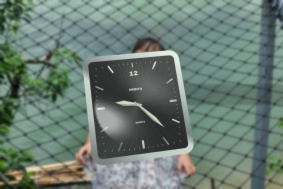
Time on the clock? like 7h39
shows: 9h23
